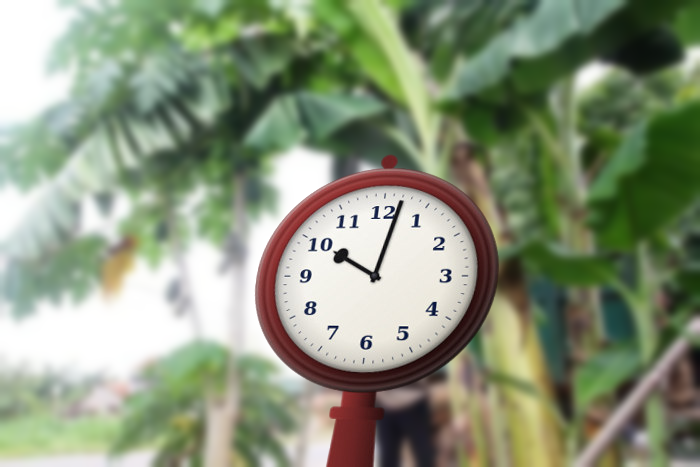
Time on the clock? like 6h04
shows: 10h02
